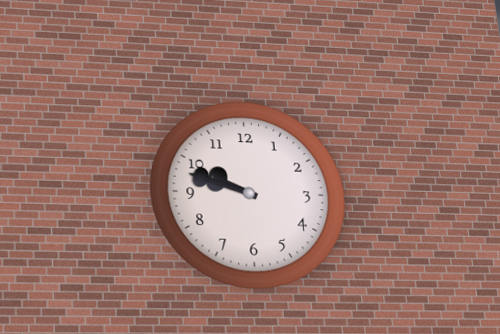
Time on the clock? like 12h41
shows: 9h48
